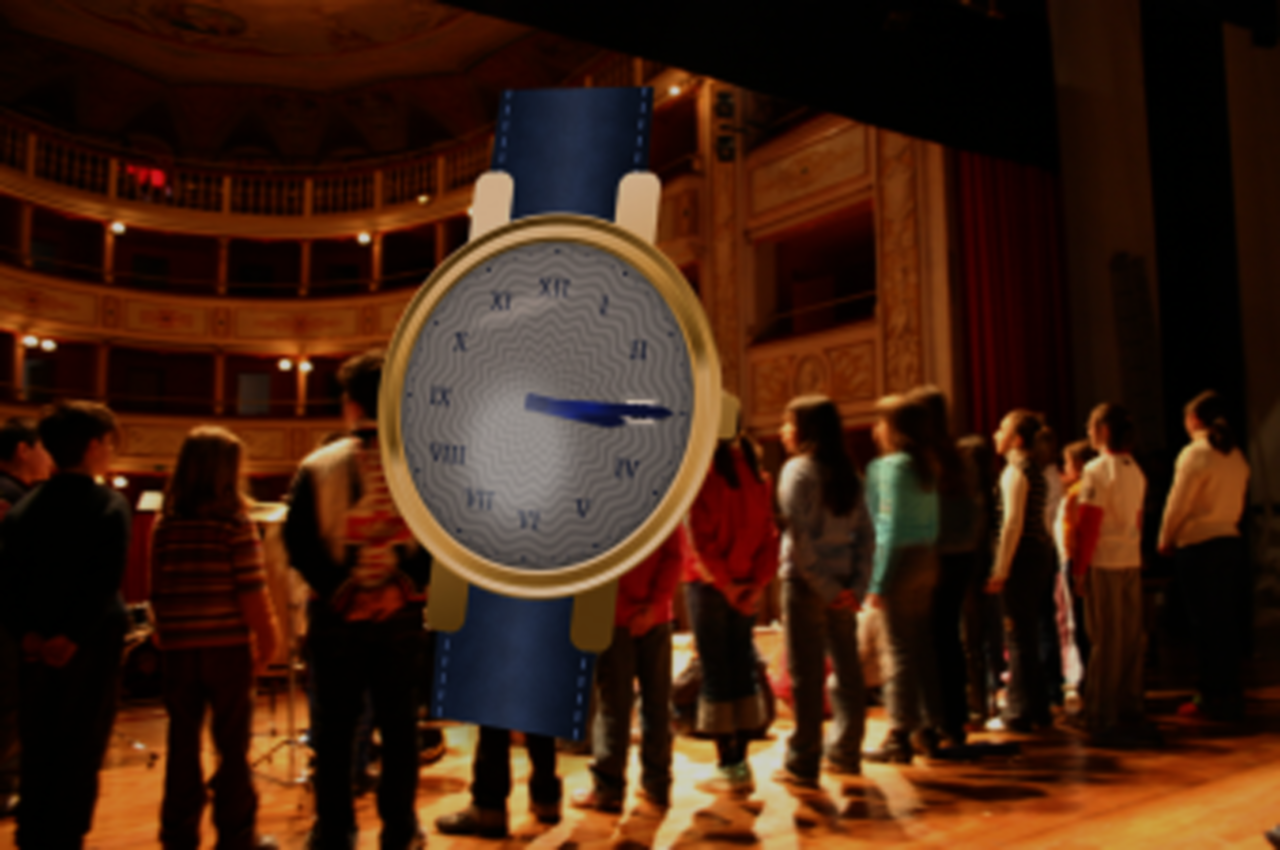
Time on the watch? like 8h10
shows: 3h15
